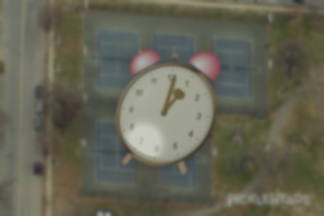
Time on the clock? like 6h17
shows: 1h01
